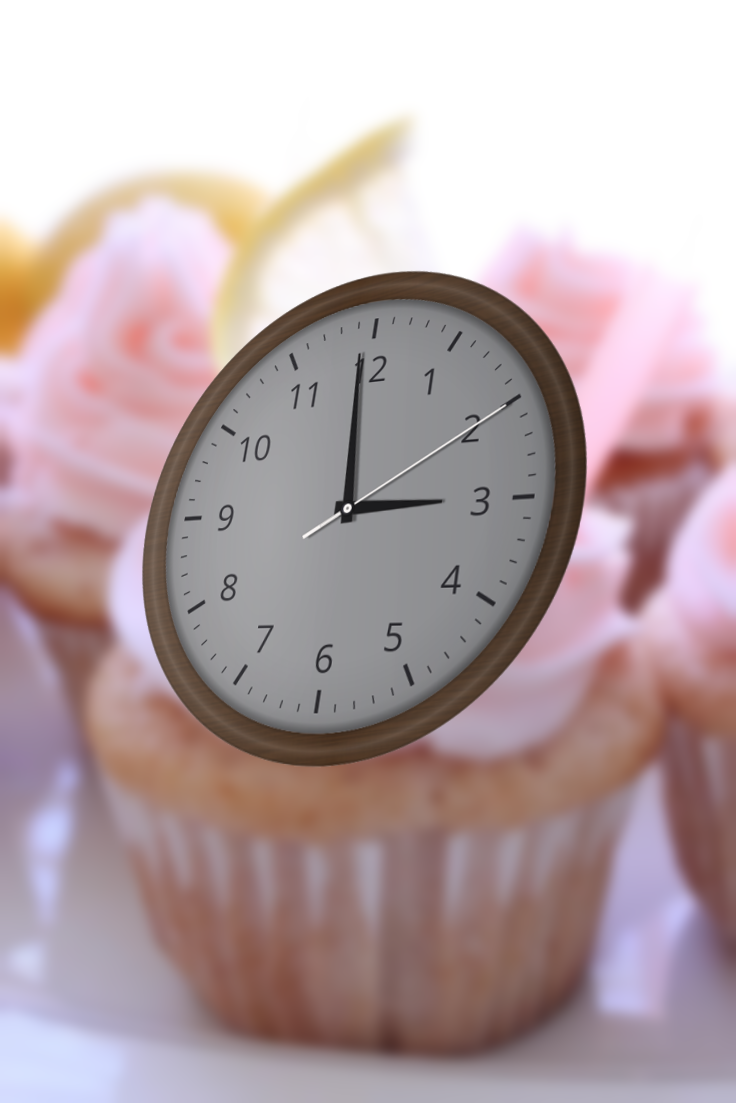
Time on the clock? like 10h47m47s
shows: 2h59m10s
